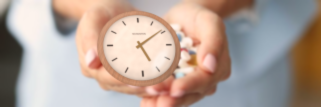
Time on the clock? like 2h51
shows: 5h09
